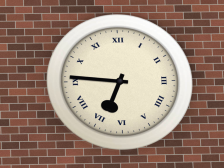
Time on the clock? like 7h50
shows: 6h46
